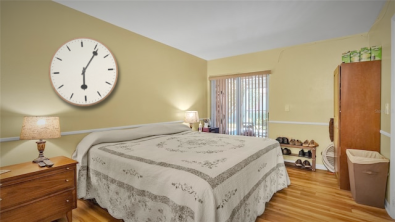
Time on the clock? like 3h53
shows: 6h06
